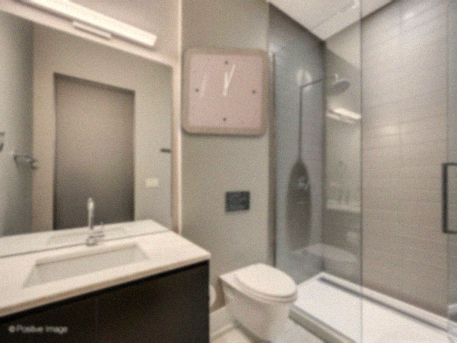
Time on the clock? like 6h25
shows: 12h03
